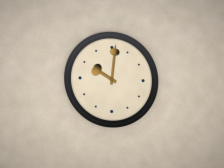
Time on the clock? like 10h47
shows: 10h01
